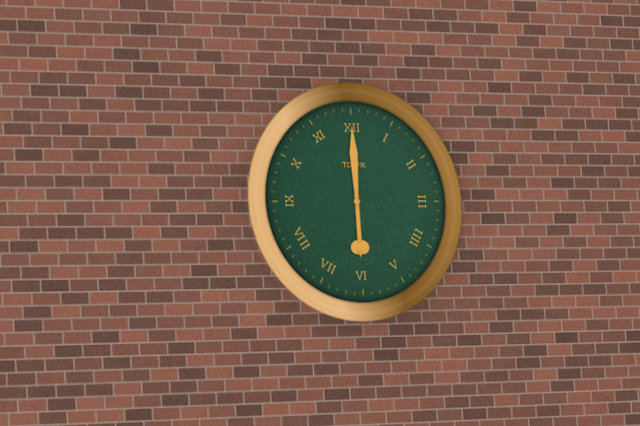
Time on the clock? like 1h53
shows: 6h00
